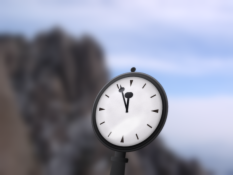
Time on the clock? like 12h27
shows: 11h56
